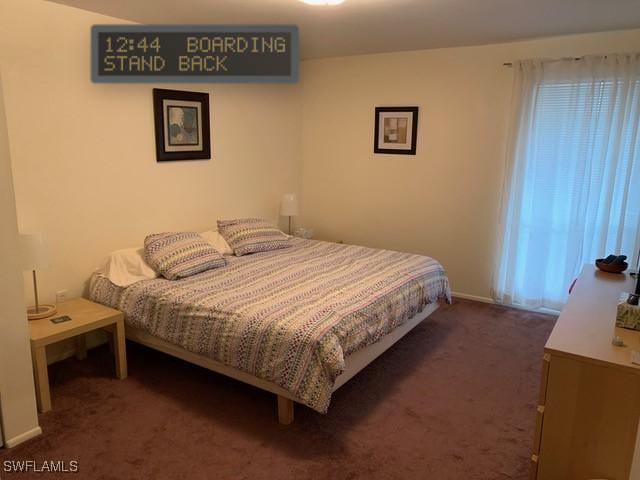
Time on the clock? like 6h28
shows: 12h44
